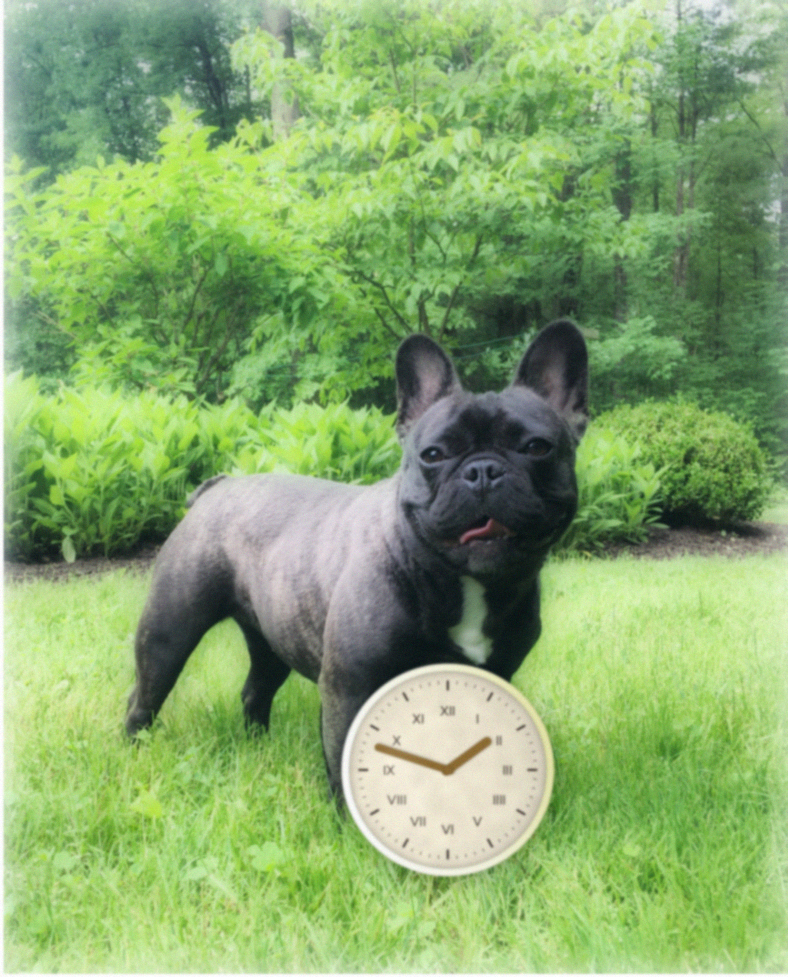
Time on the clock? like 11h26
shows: 1h48
